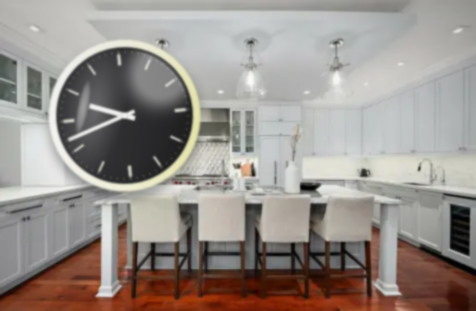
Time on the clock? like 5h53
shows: 9h42
